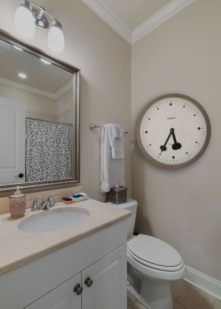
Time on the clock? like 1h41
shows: 5h35
